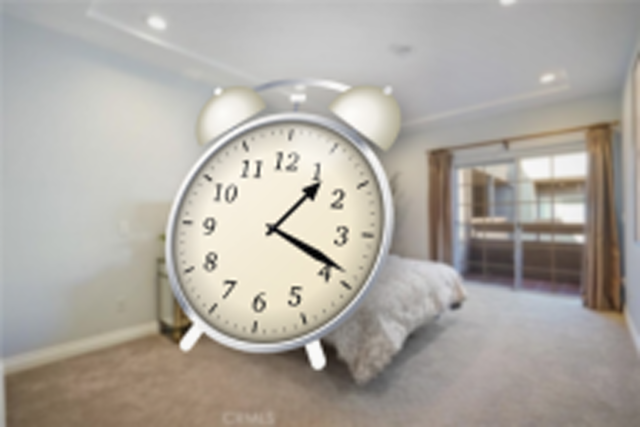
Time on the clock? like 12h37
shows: 1h19
